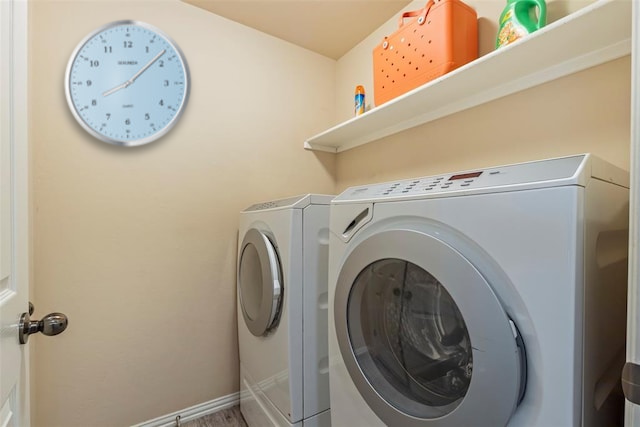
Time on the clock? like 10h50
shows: 8h08
